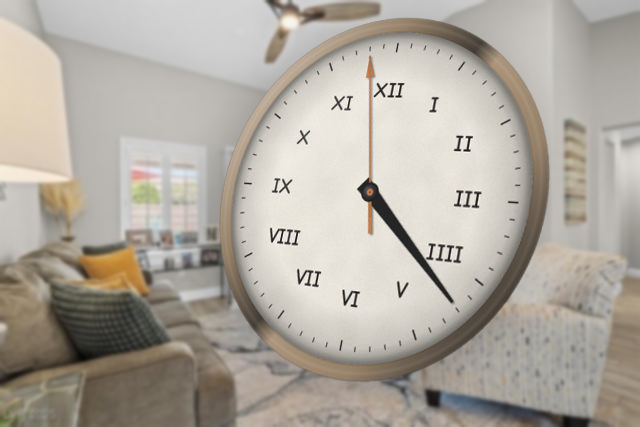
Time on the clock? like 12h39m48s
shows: 4h21m58s
